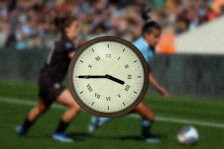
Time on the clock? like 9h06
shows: 3h45
